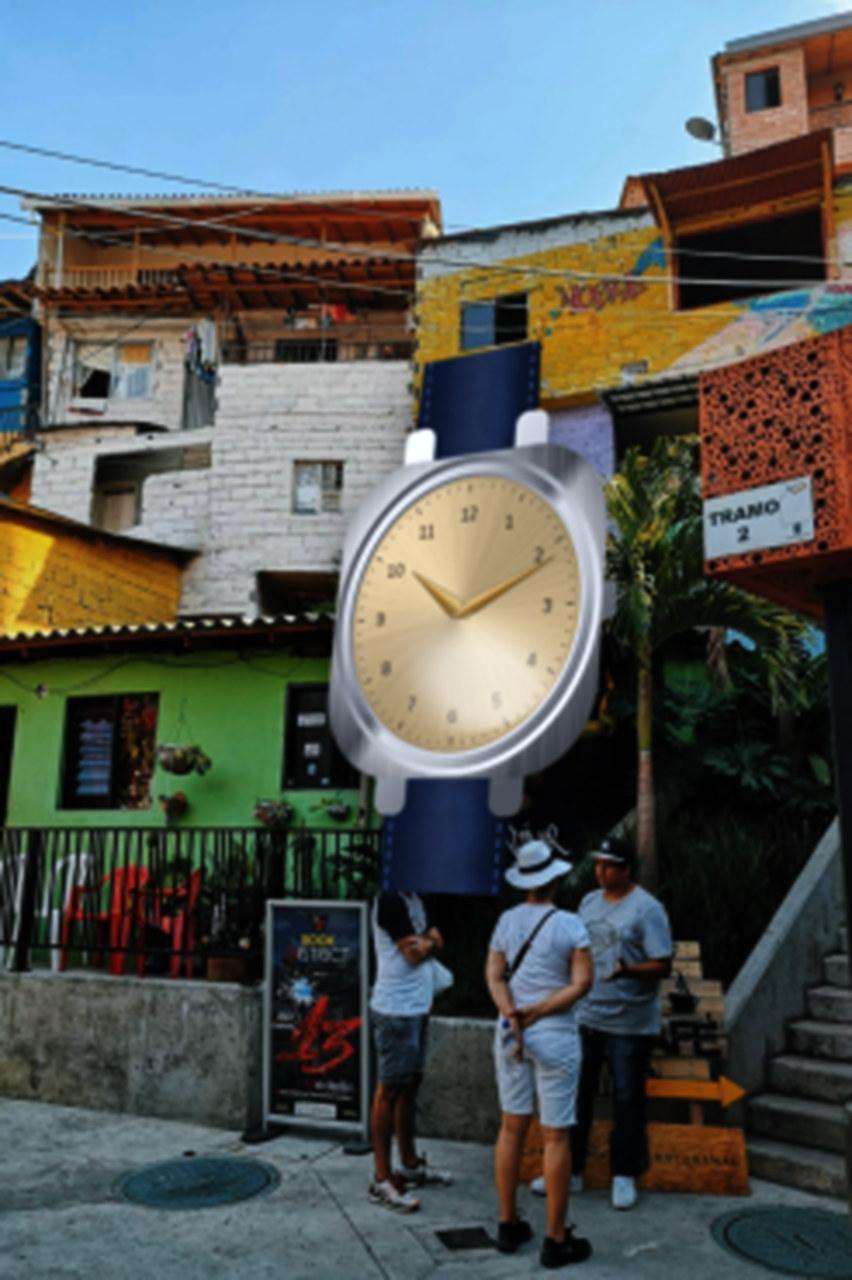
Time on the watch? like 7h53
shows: 10h11
